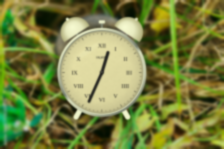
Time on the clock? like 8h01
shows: 12h34
